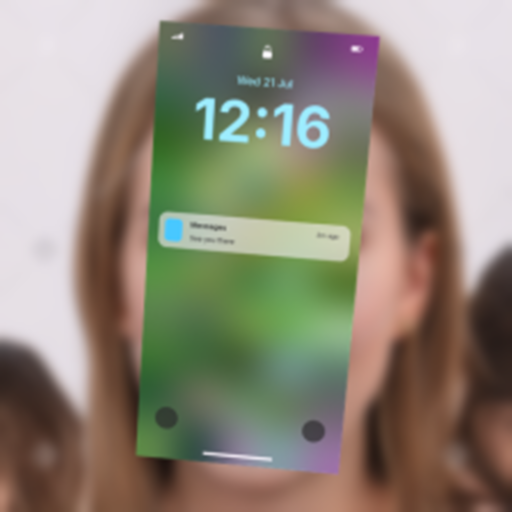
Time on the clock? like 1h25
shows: 12h16
